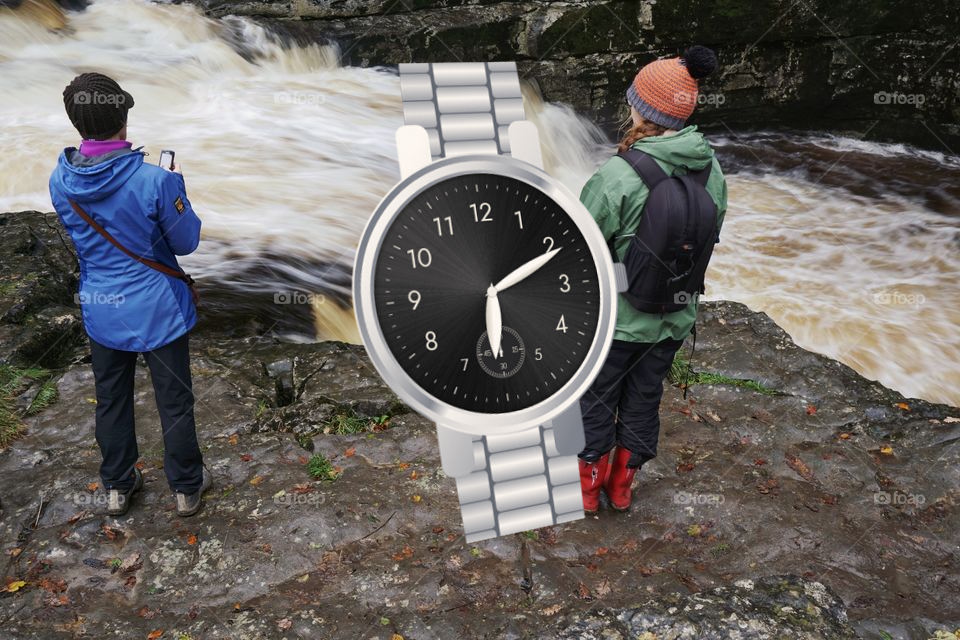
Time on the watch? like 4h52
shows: 6h11
